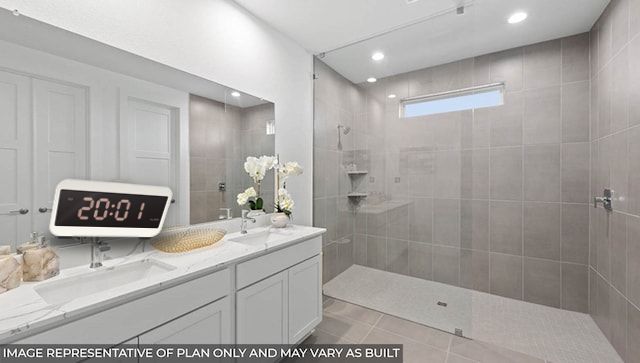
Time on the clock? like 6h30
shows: 20h01
